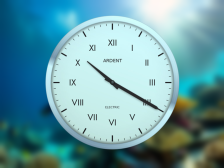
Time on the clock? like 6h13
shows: 10h20
